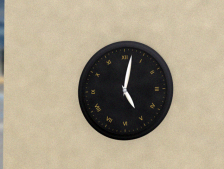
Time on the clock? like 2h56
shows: 5h02
